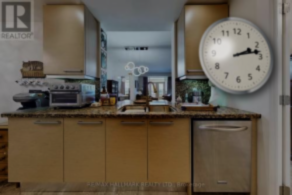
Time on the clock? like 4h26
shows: 2h13
